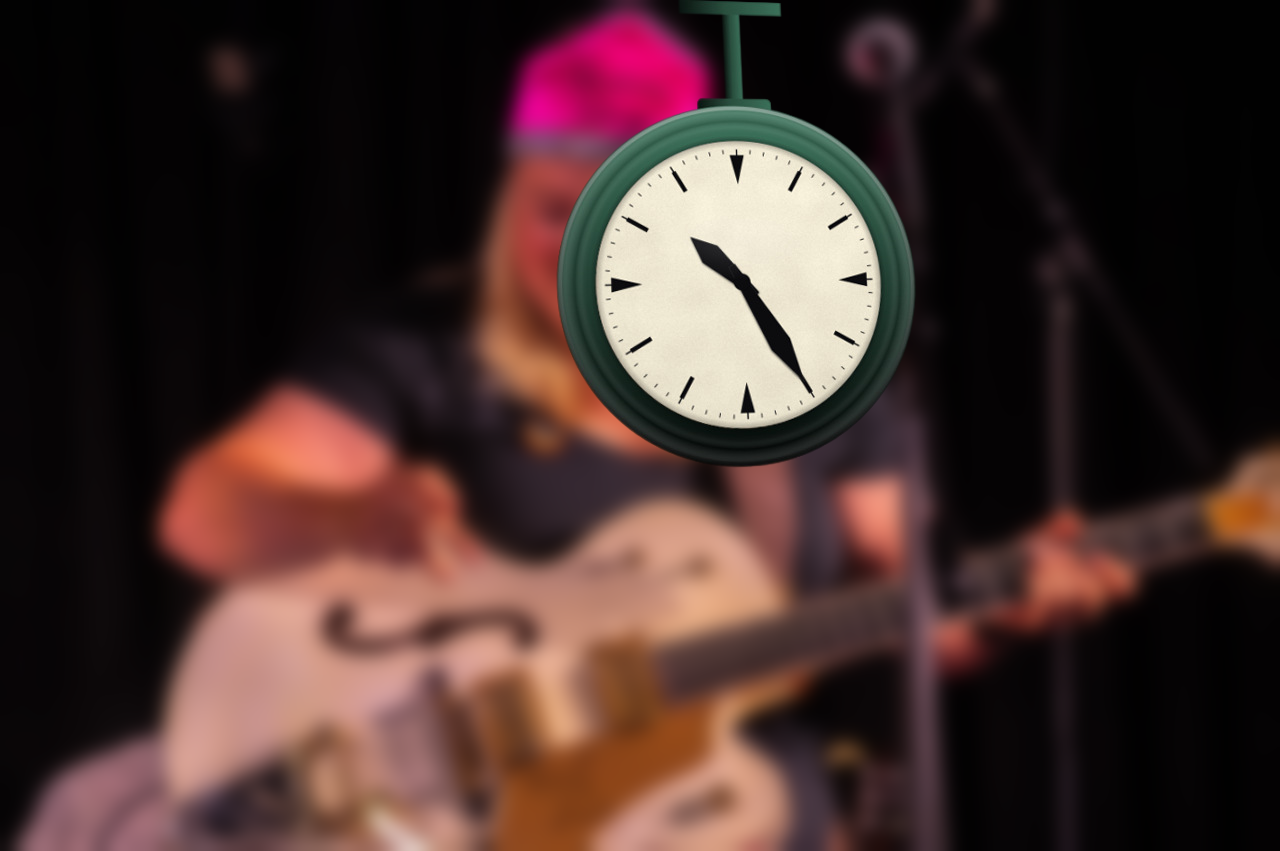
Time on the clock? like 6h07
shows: 10h25
